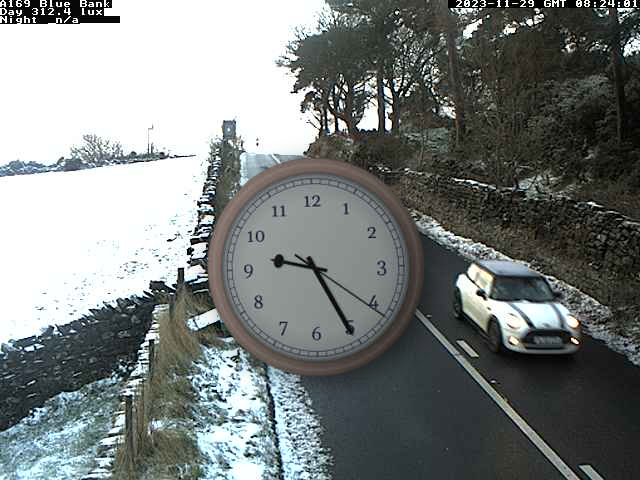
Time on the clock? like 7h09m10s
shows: 9h25m21s
